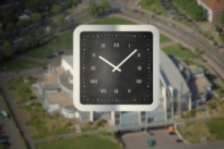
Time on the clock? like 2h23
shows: 10h08
